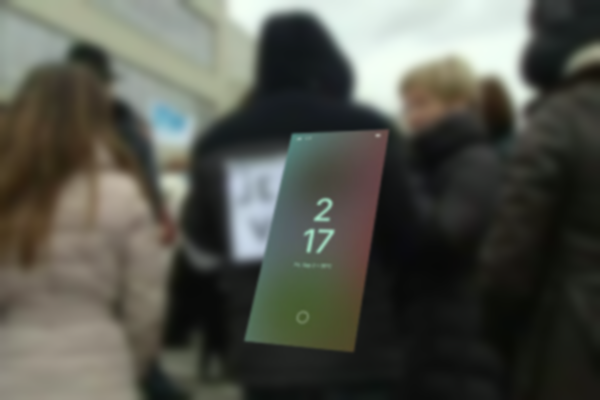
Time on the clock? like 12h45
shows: 2h17
